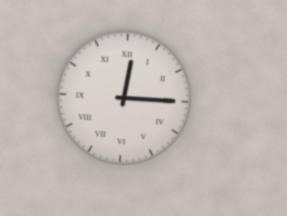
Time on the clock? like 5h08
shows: 12h15
